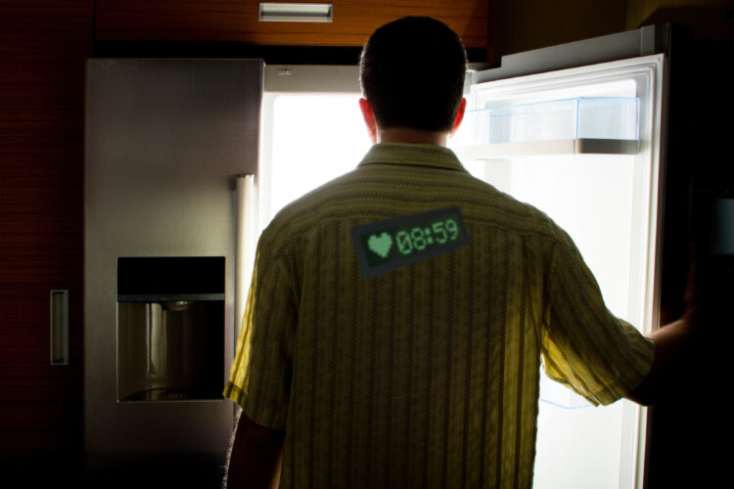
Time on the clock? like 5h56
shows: 8h59
